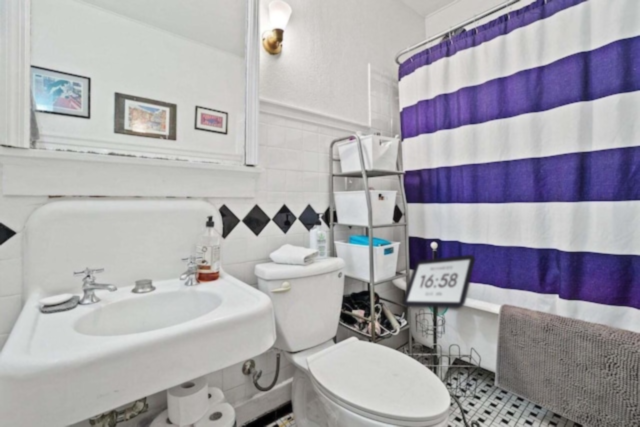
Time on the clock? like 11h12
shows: 16h58
